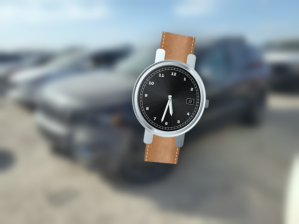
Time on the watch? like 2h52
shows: 5h32
